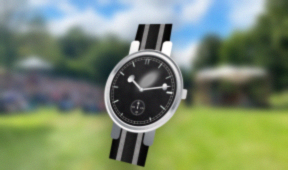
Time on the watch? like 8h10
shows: 10h13
